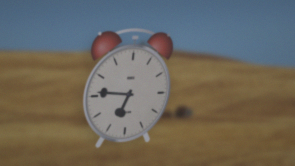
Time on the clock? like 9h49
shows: 6h46
